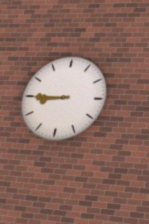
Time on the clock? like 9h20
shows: 8h45
